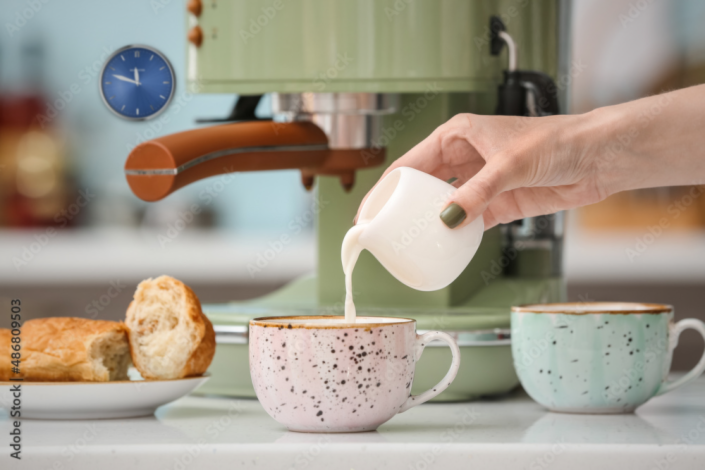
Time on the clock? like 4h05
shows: 11h48
